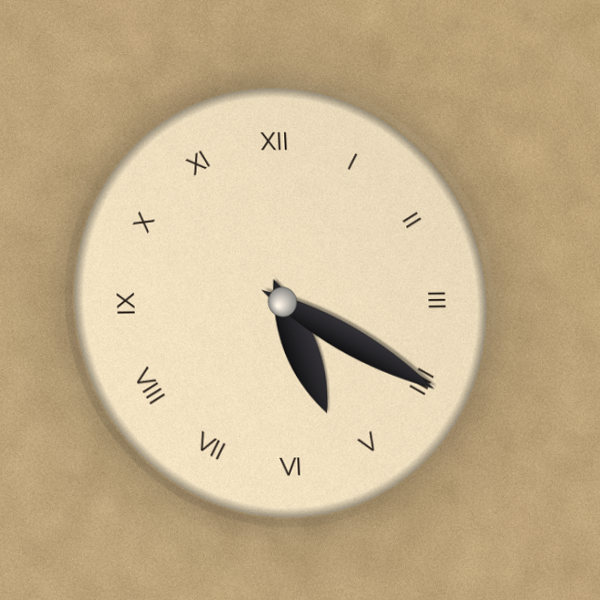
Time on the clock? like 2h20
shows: 5h20
